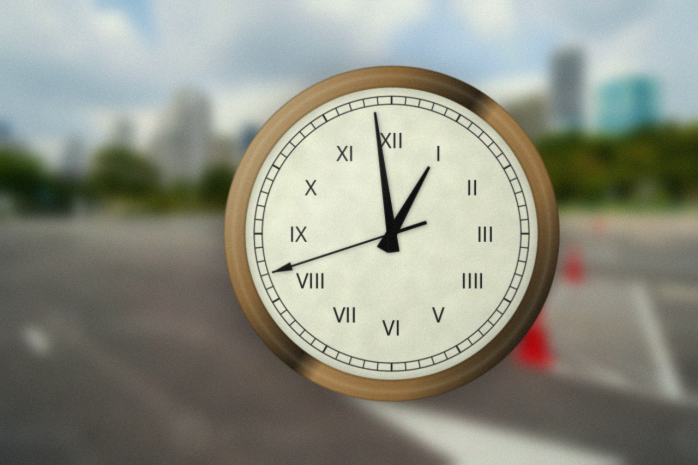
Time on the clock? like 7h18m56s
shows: 12h58m42s
